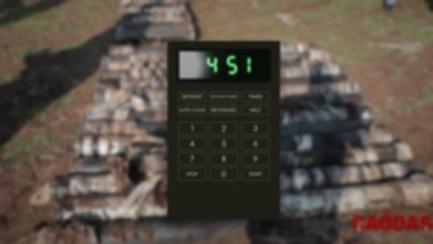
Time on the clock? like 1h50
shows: 4h51
